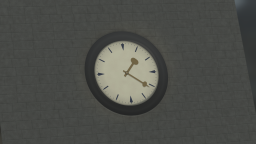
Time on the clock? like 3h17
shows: 1h21
